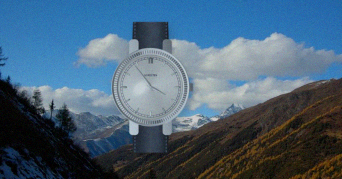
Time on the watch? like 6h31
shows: 3h54
